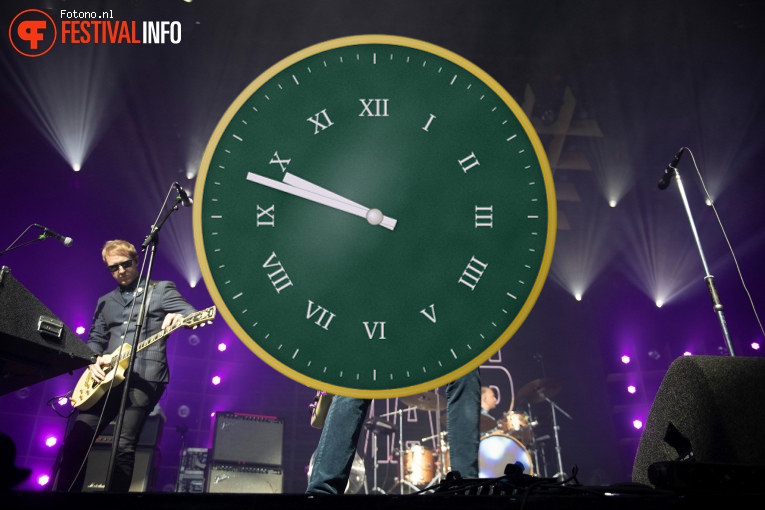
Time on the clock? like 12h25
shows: 9h48
